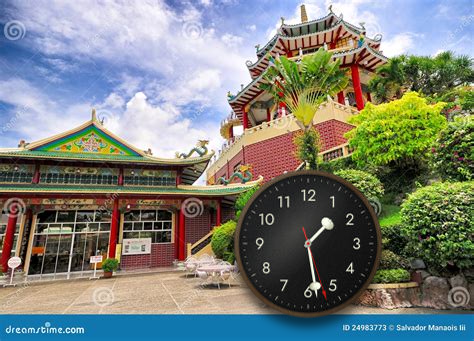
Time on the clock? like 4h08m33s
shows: 1h28m27s
